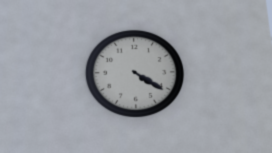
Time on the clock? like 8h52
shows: 4h21
